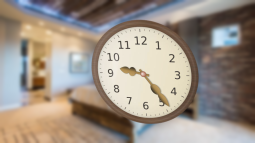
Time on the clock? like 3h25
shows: 9h24
